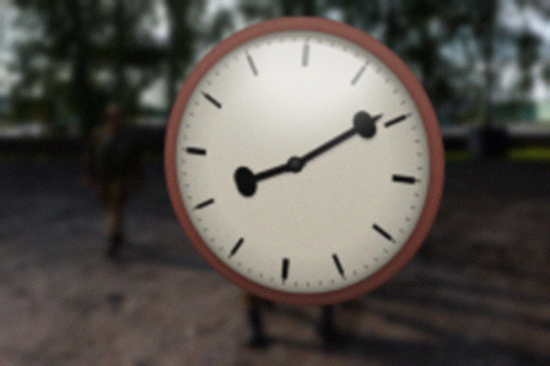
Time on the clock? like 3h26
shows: 8h09
